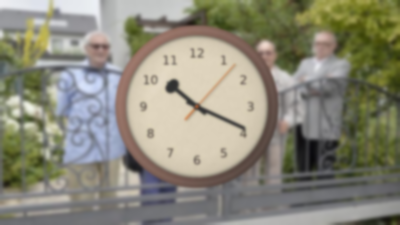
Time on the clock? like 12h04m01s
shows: 10h19m07s
